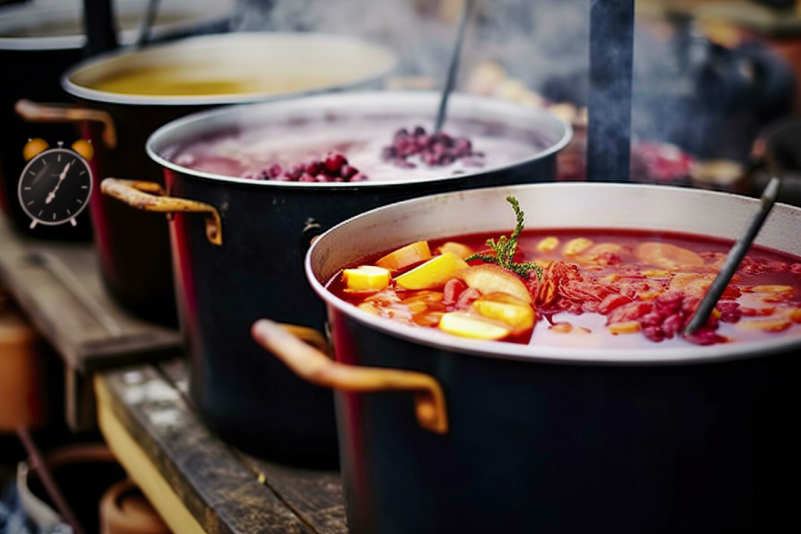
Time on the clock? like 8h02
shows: 7h04
